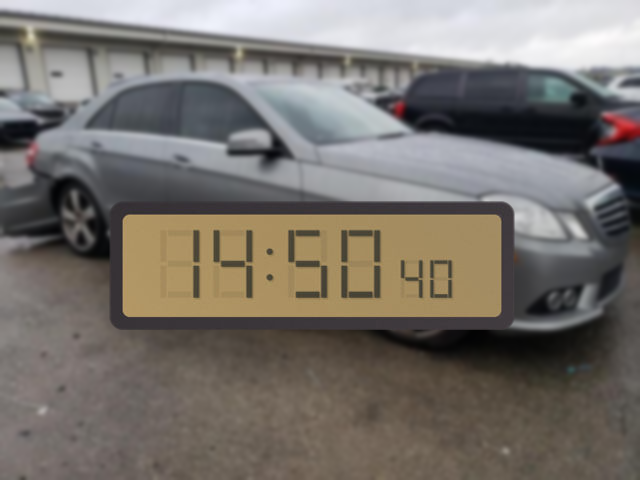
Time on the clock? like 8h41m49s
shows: 14h50m40s
